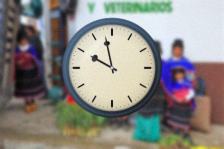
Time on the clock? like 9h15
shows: 9h58
